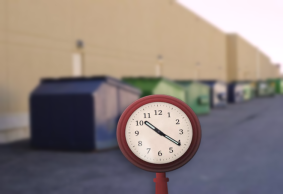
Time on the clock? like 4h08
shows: 10h21
